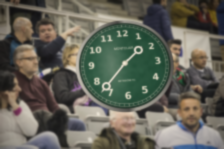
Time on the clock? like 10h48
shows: 1h37
